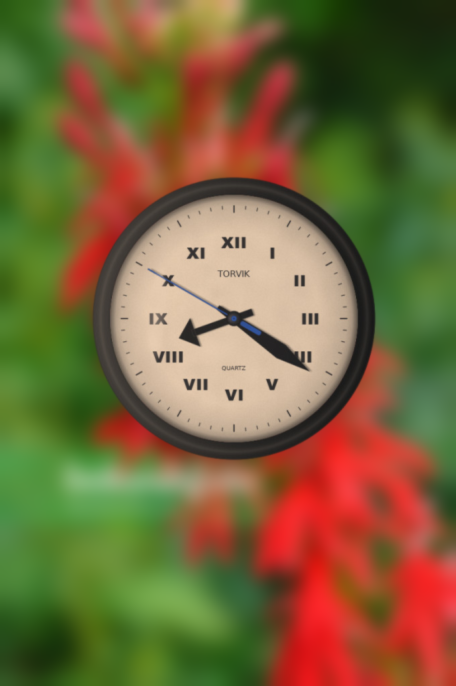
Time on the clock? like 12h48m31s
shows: 8h20m50s
